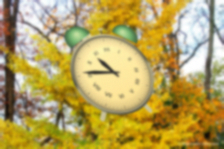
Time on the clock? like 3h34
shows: 10h46
